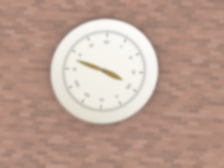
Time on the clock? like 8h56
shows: 3h48
